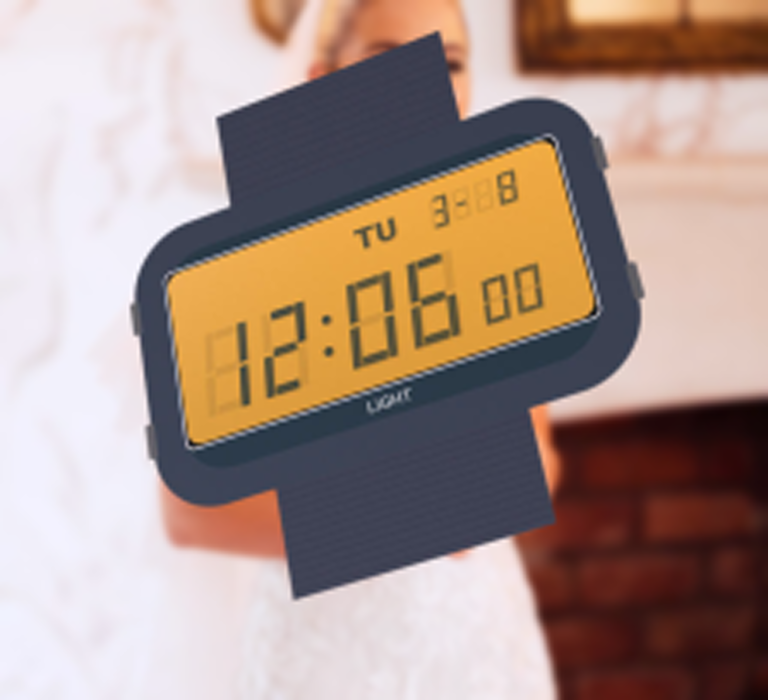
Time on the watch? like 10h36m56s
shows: 12h06m00s
